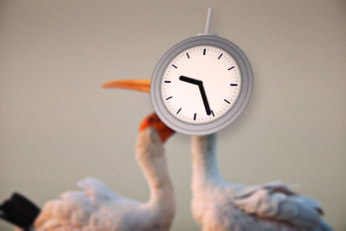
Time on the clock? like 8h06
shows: 9h26
